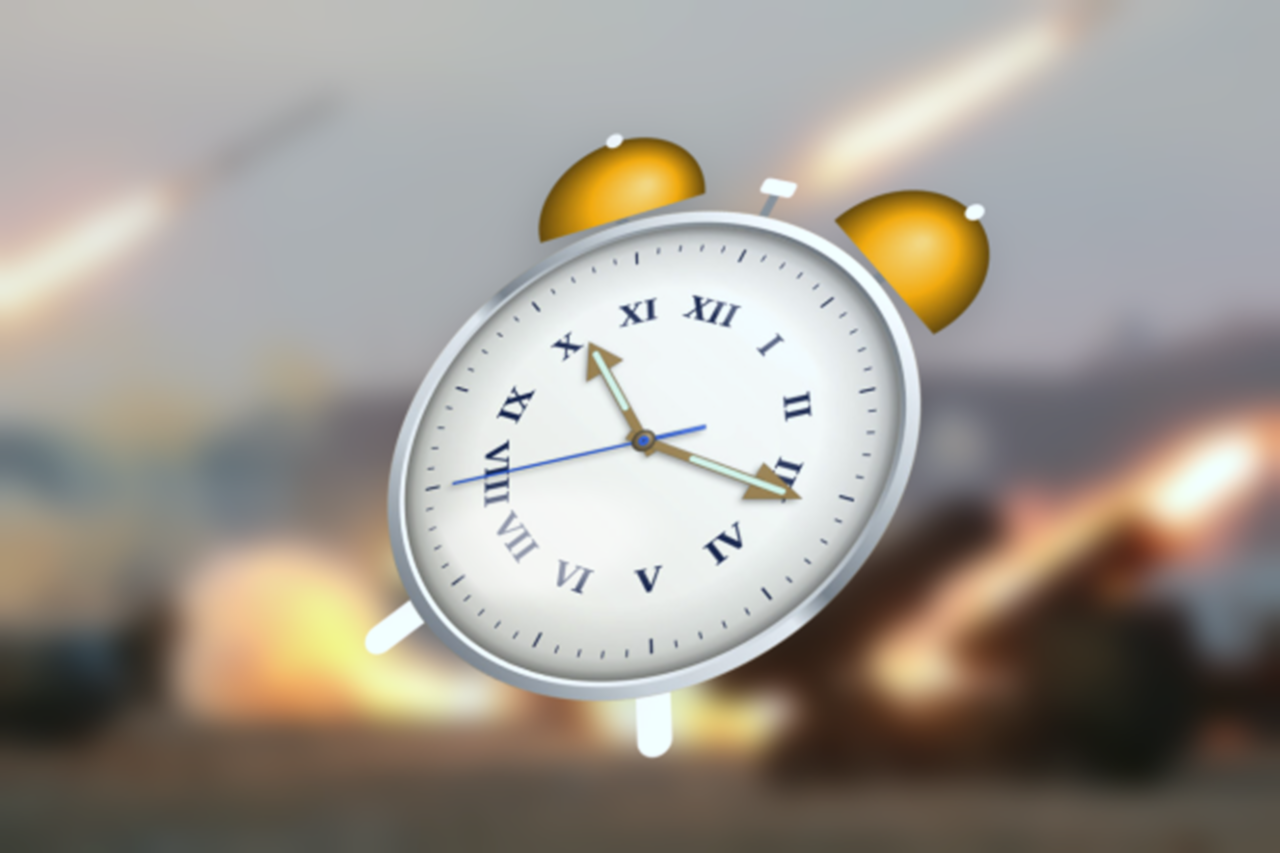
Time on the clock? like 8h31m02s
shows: 10h15m40s
